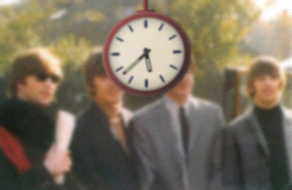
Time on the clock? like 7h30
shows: 5h38
